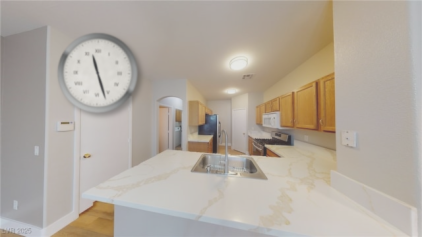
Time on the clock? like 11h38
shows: 11h27
